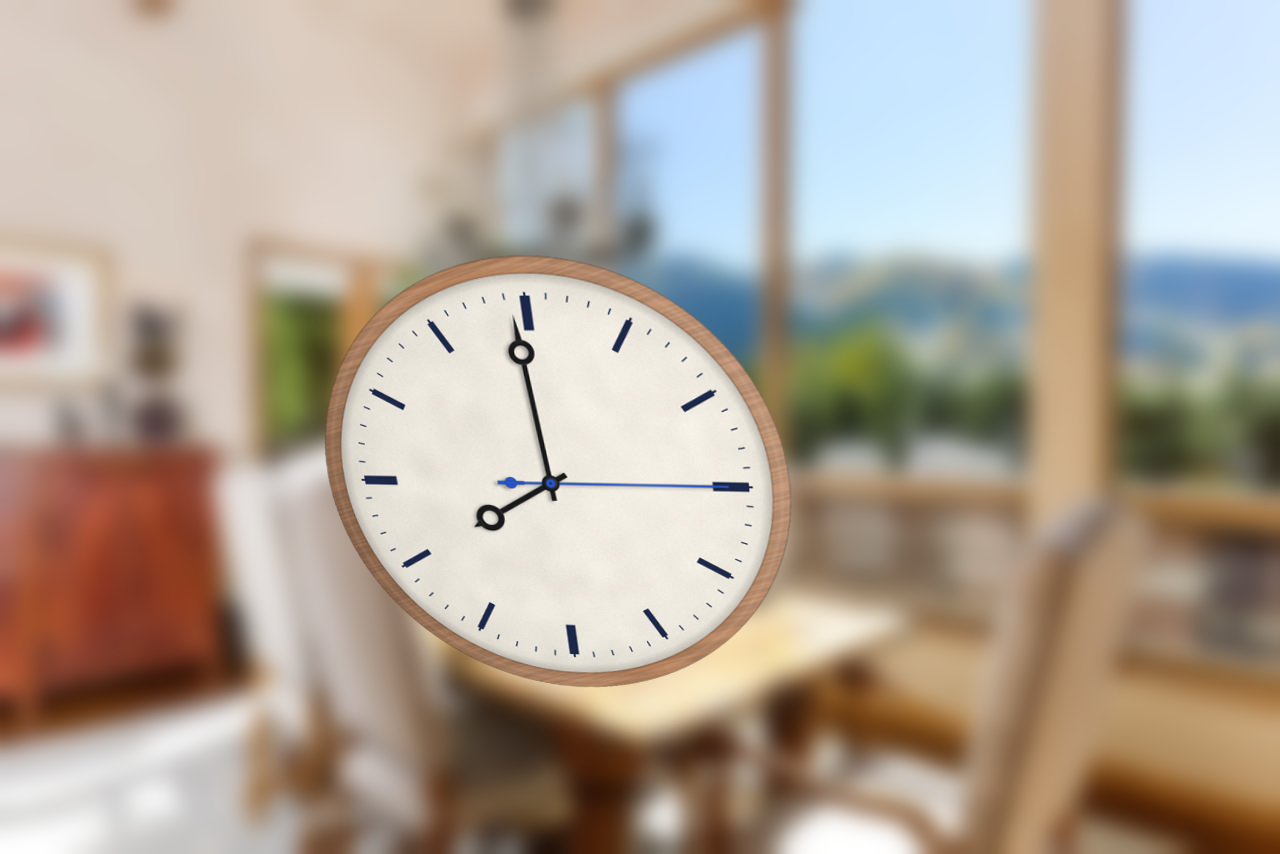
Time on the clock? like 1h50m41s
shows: 7h59m15s
